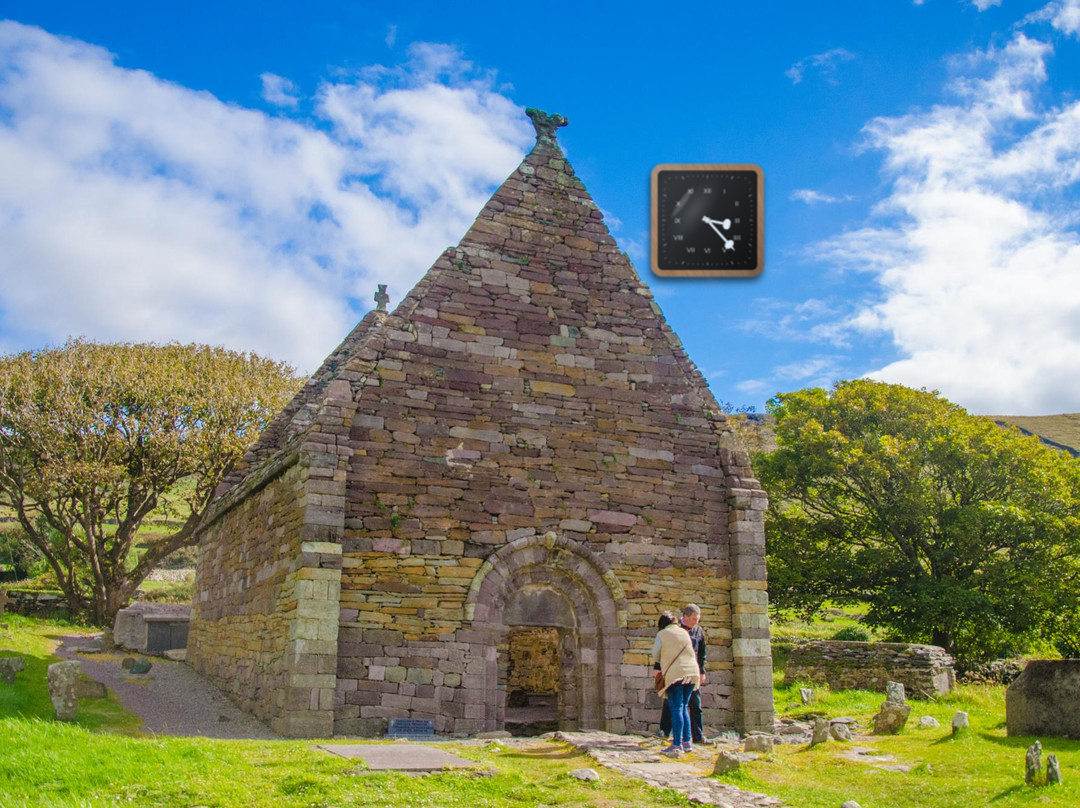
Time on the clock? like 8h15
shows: 3h23
